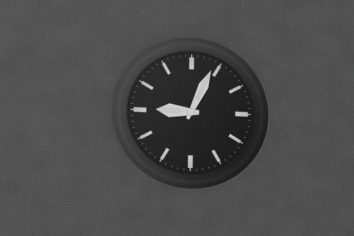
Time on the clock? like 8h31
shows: 9h04
